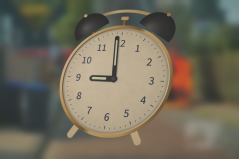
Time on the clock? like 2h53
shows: 8h59
